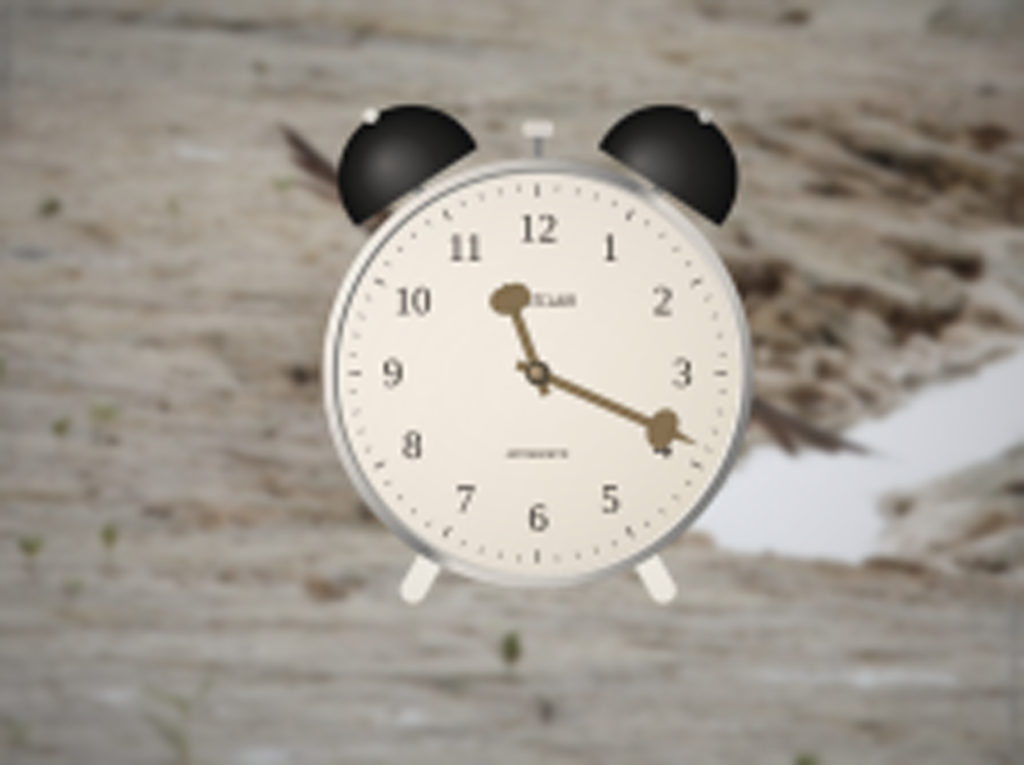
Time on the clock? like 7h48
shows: 11h19
